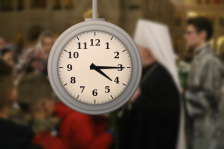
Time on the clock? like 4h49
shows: 4h15
